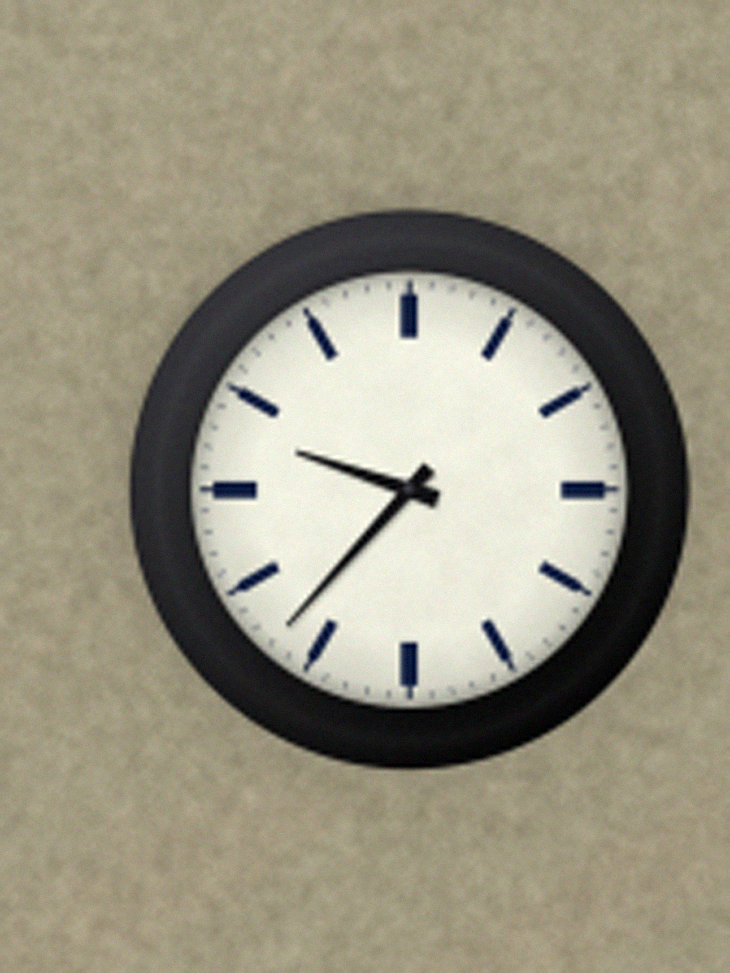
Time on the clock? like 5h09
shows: 9h37
